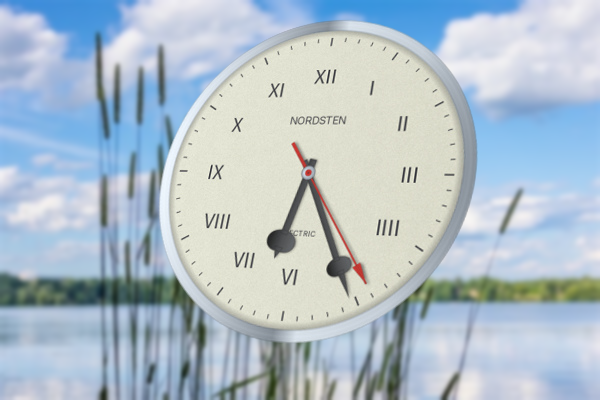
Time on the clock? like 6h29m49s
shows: 6h25m24s
